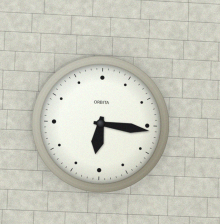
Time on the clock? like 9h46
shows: 6h16
